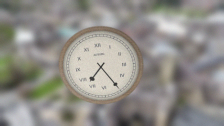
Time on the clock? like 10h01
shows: 7h25
